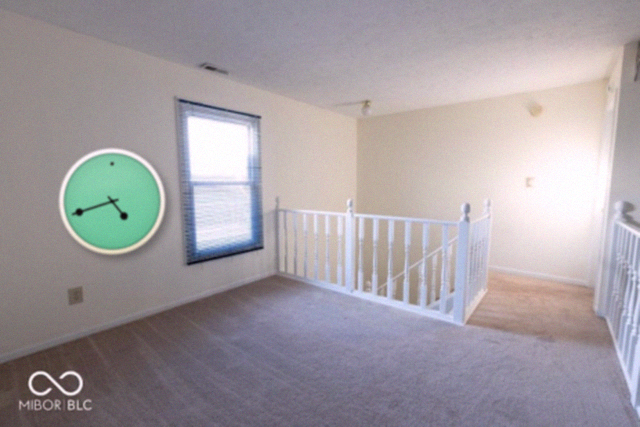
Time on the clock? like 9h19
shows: 4h42
